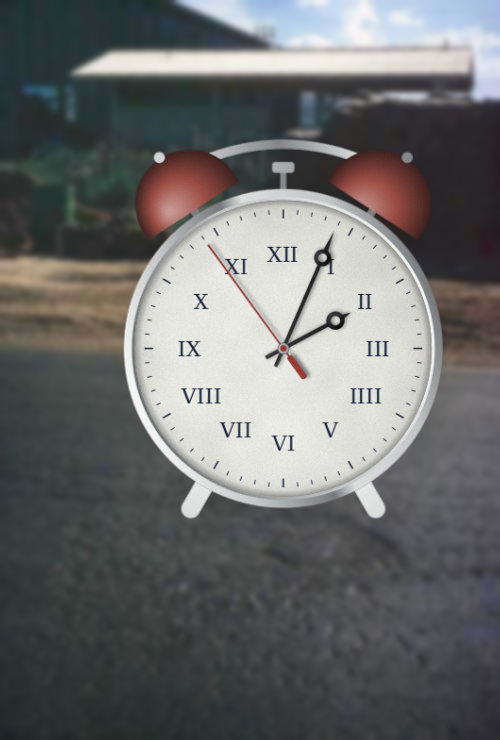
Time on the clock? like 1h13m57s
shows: 2h03m54s
